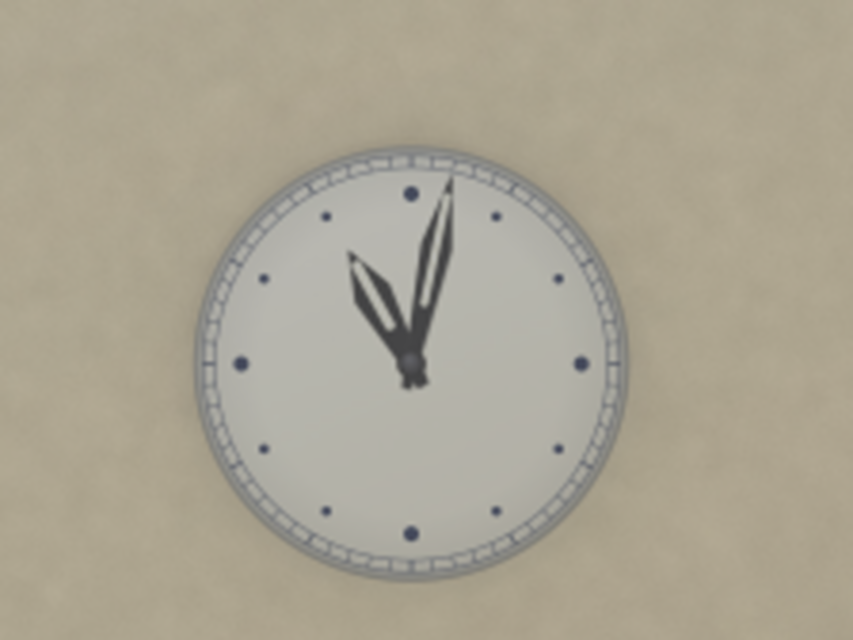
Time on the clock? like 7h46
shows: 11h02
